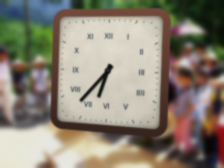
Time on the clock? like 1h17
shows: 6h37
